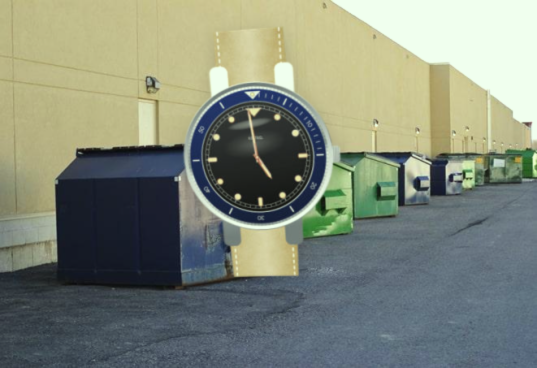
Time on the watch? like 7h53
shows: 4h59
